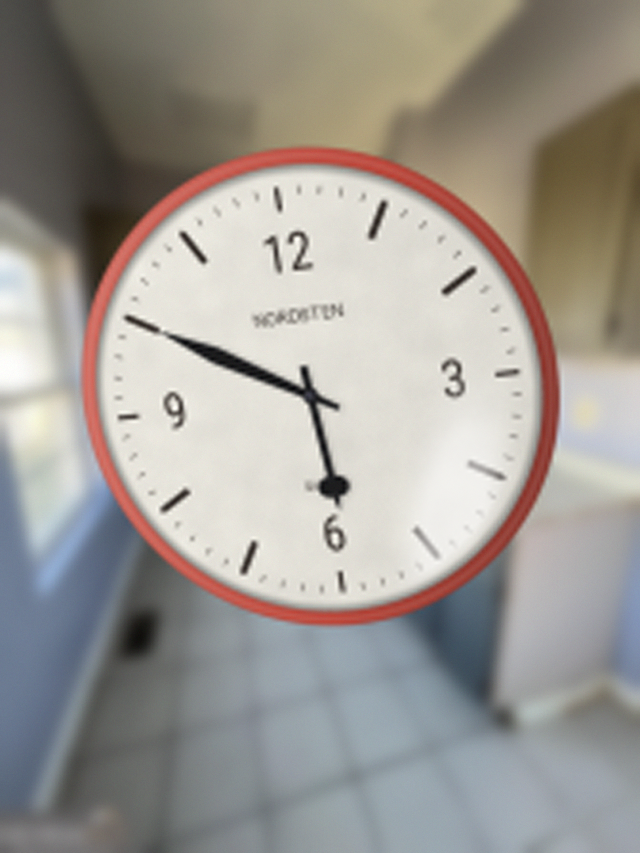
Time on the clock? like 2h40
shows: 5h50
